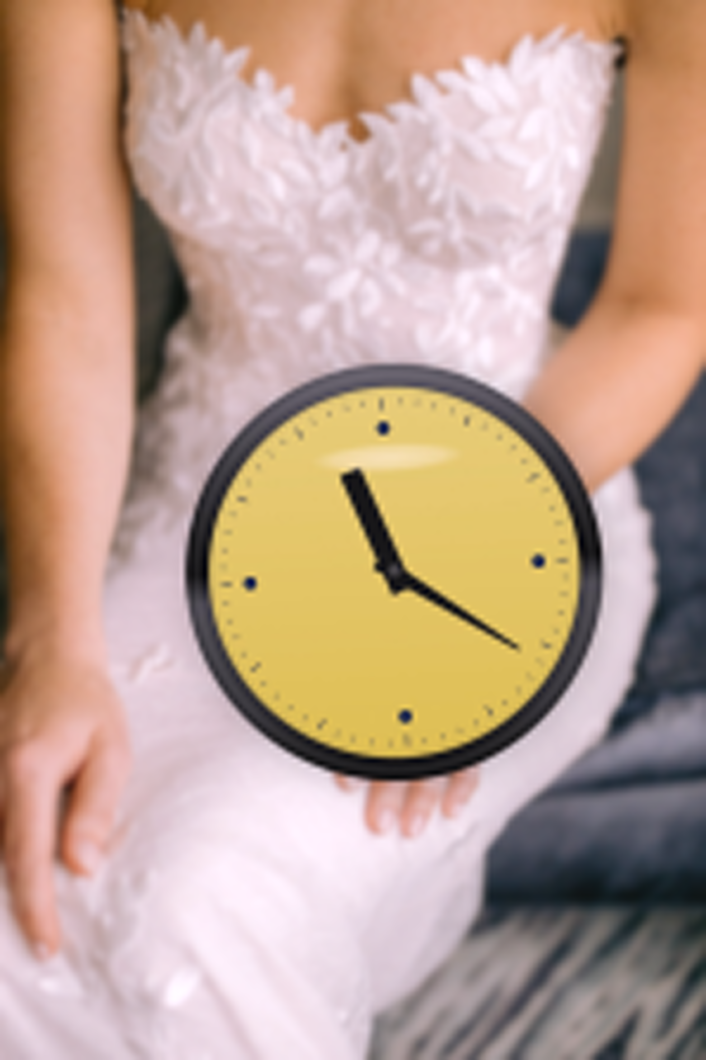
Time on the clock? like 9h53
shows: 11h21
